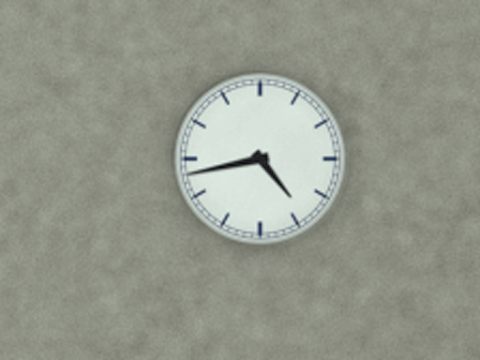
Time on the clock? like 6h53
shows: 4h43
